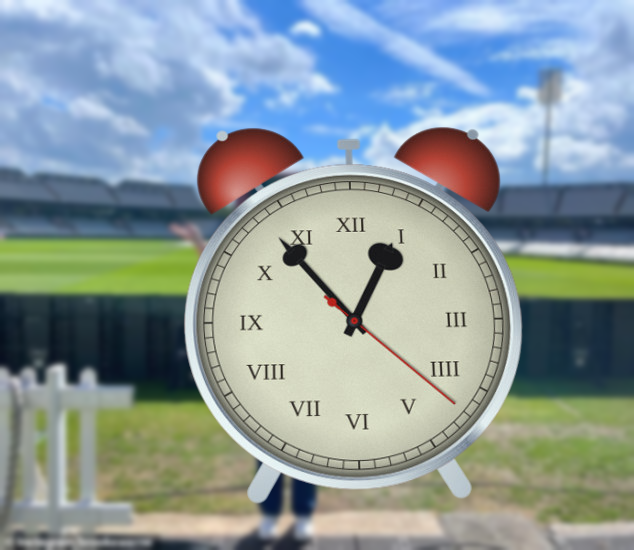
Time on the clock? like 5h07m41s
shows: 12h53m22s
